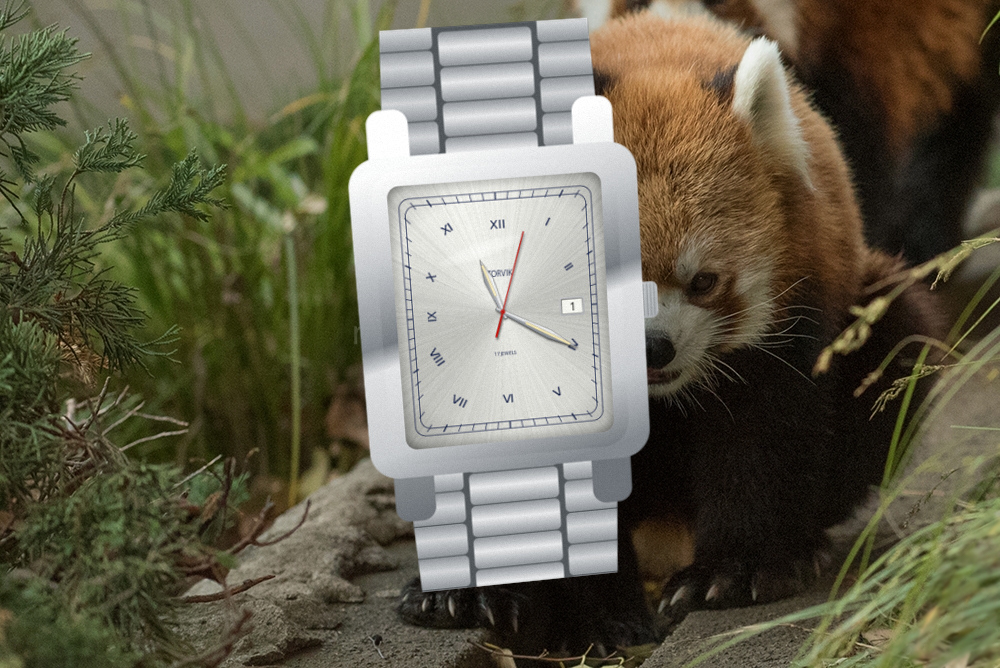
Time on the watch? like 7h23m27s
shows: 11h20m03s
